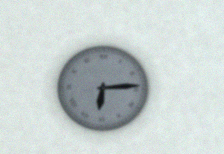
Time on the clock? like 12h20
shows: 6h14
